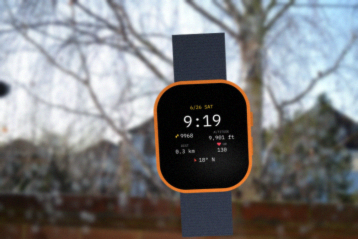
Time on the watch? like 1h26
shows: 9h19
